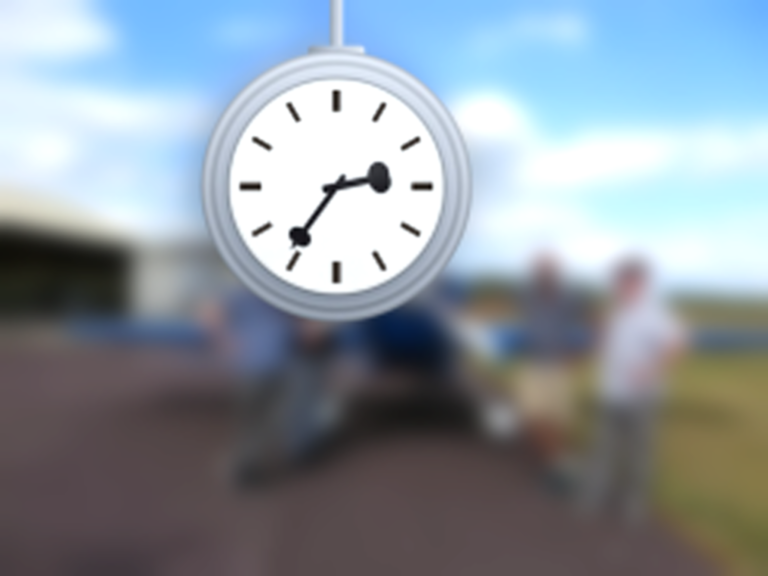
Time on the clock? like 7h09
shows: 2h36
